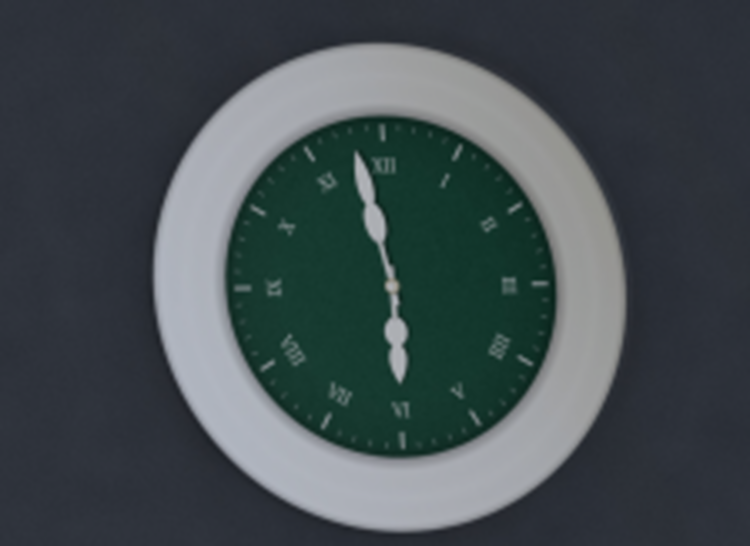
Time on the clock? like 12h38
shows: 5h58
